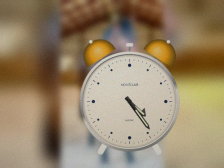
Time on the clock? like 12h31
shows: 4h24
